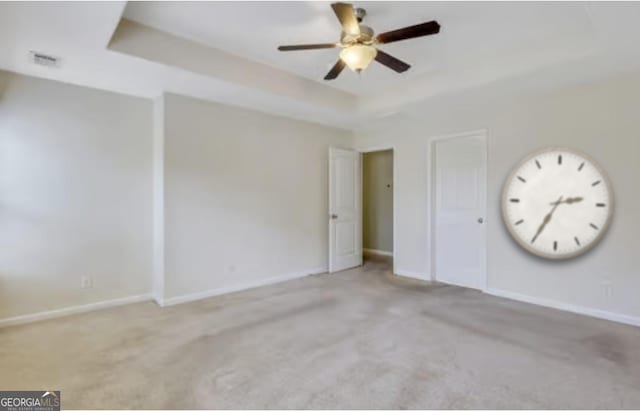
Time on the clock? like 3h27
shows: 2h35
